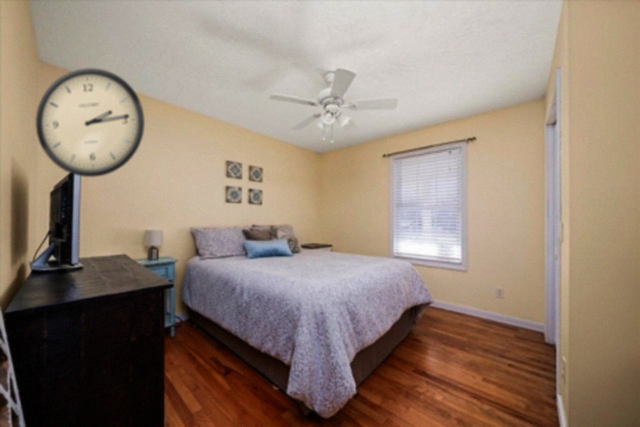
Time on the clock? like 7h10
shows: 2h14
